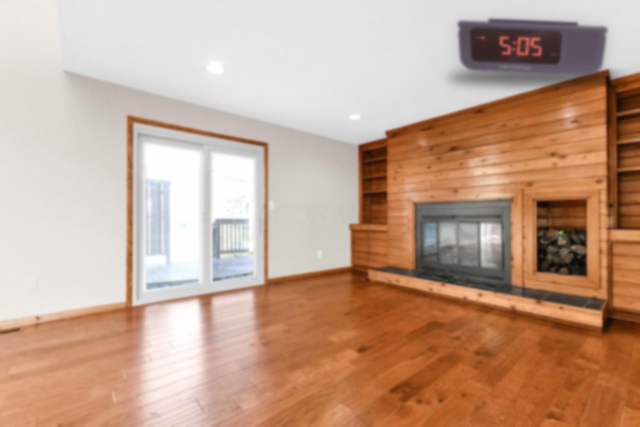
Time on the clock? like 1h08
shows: 5h05
